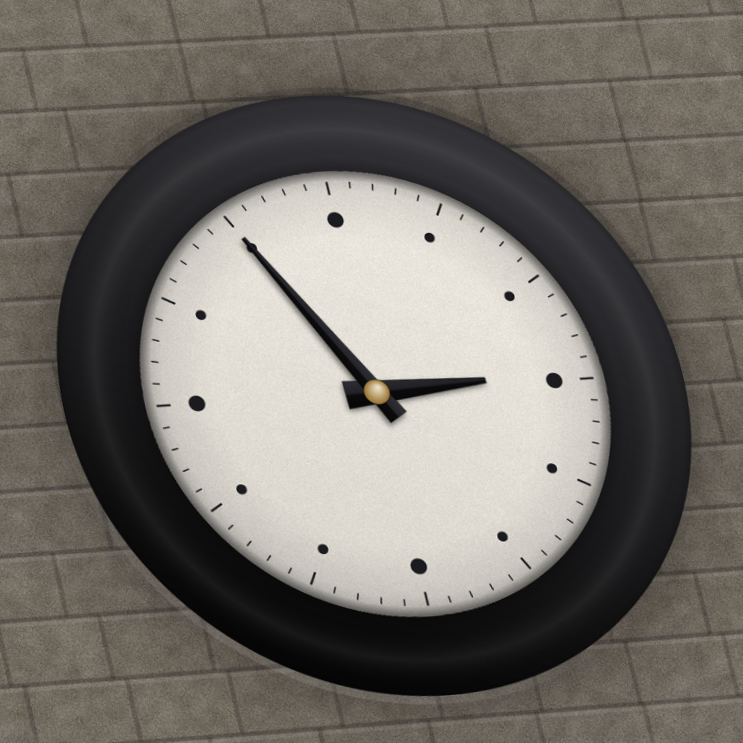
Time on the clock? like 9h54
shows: 2h55
